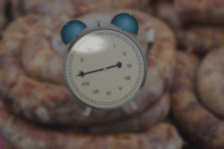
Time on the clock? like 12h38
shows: 2h44
